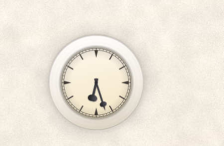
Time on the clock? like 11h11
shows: 6h27
